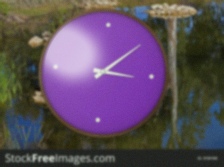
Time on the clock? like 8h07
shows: 3h08
